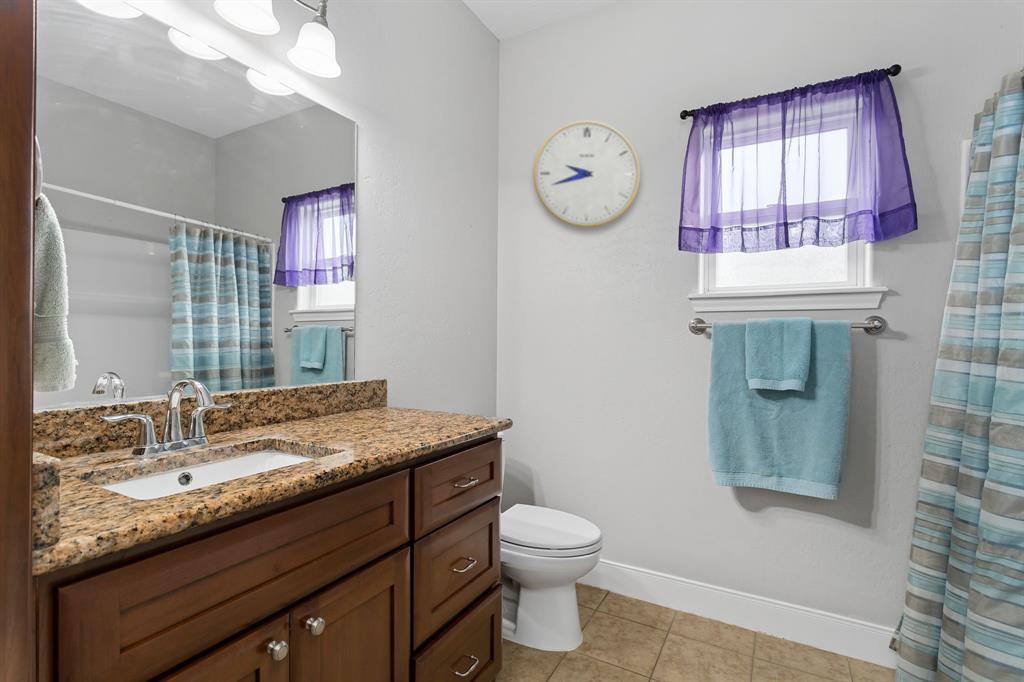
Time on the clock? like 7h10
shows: 9h42
